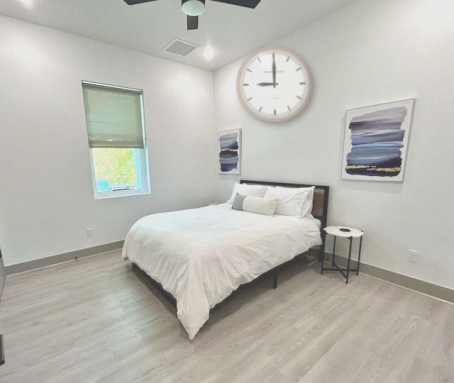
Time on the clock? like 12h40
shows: 9h00
